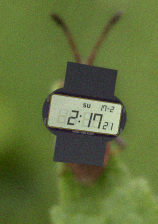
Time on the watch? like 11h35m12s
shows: 2h17m21s
